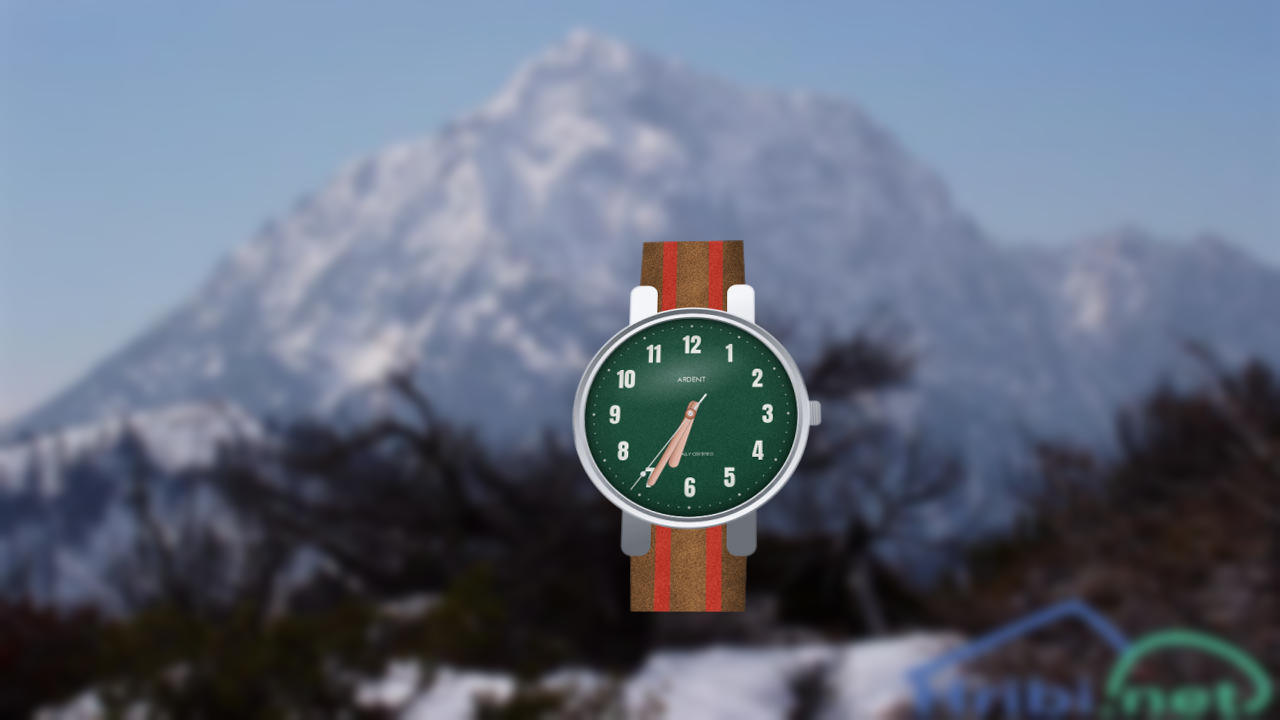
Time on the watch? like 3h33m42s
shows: 6h34m36s
